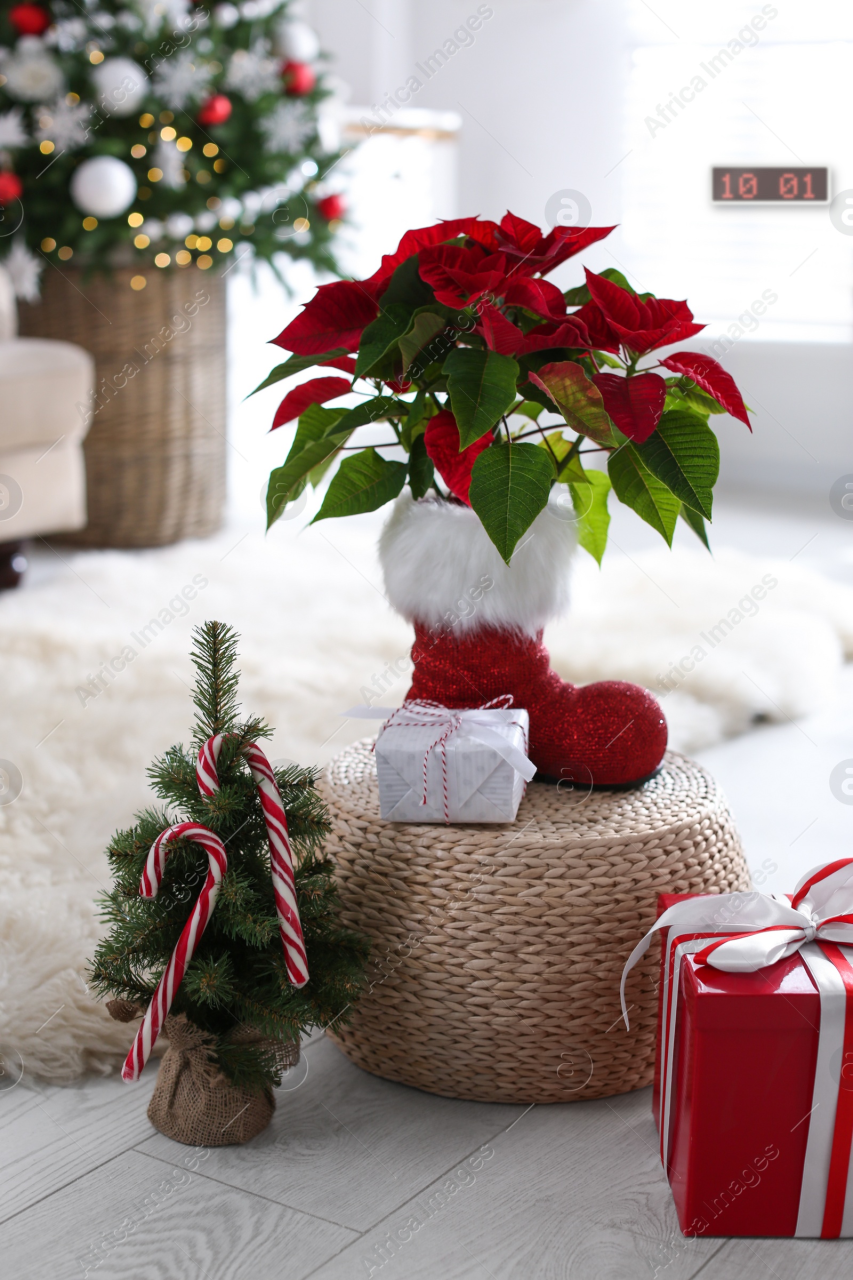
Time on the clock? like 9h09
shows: 10h01
